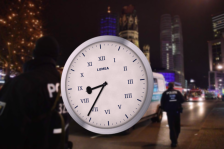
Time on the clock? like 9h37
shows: 8h36
